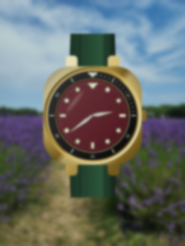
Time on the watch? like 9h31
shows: 2h39
